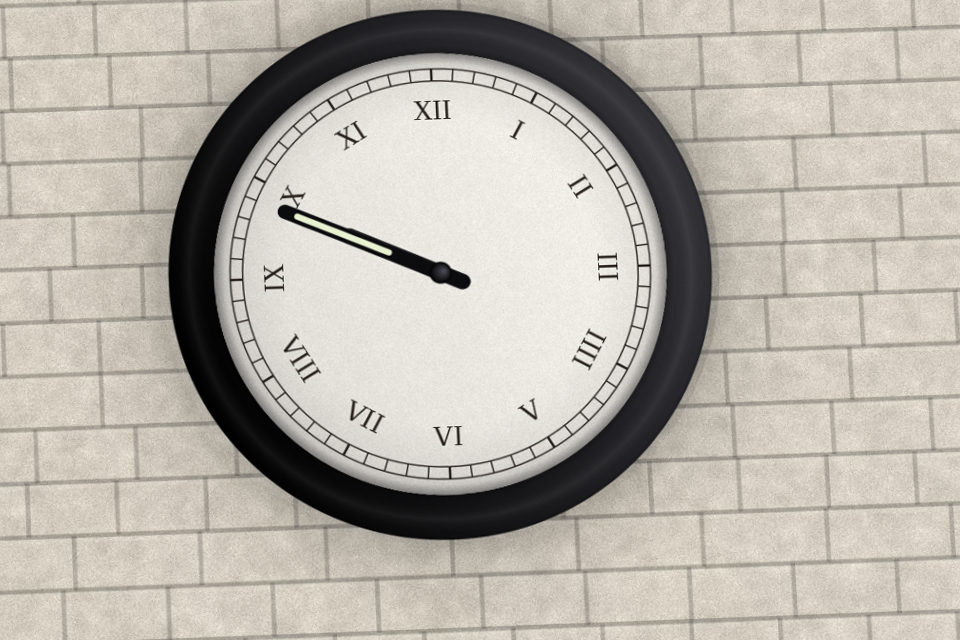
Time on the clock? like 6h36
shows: 9h49
